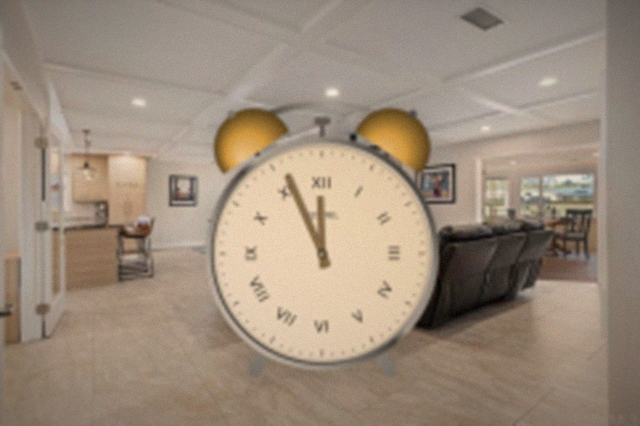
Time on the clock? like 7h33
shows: 11h56
